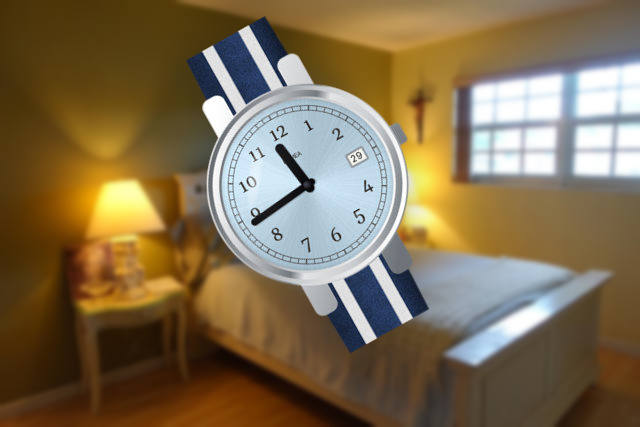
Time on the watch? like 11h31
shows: 11h44
